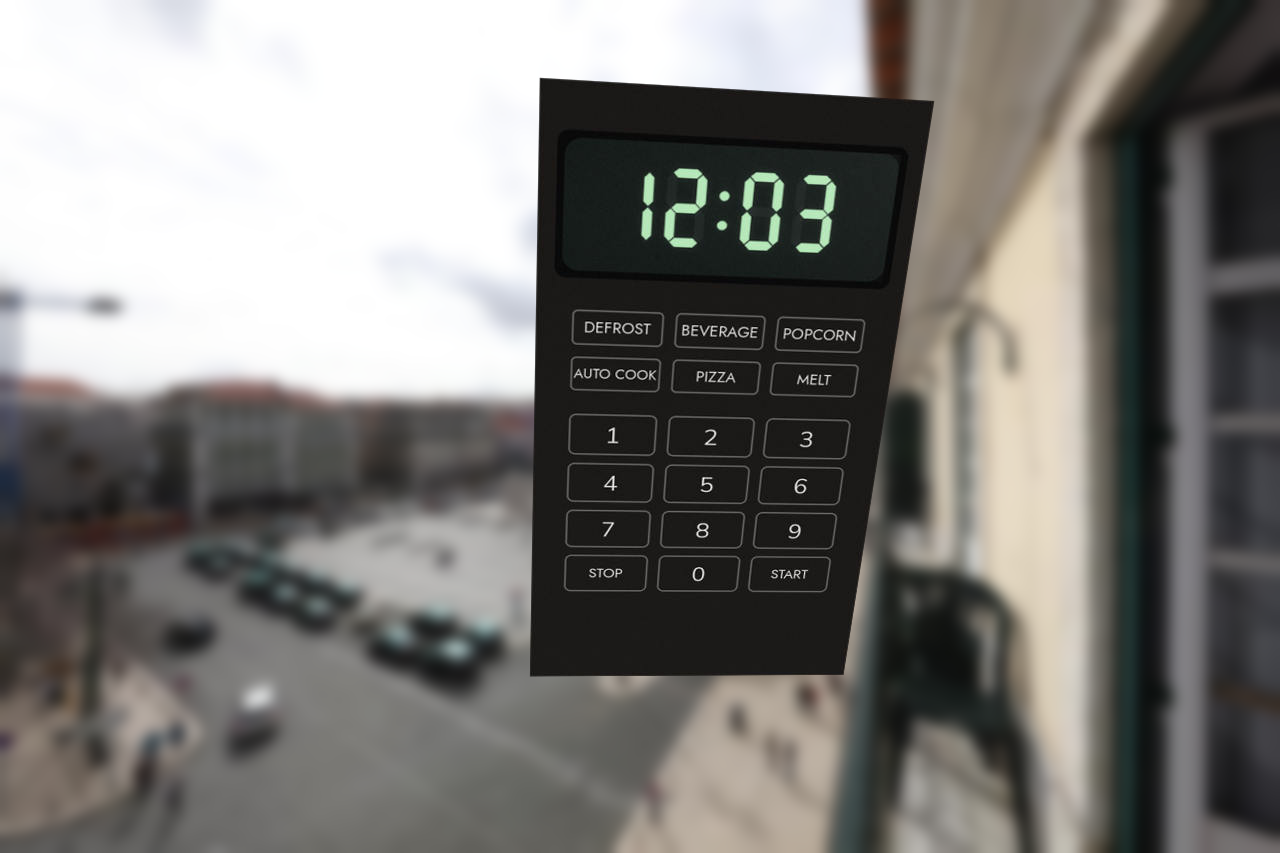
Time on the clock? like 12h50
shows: 12h03
